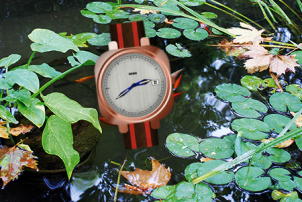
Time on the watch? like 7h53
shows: 2h40
